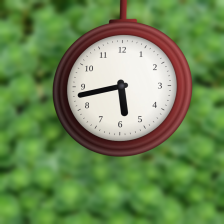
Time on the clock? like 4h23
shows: 5h43
